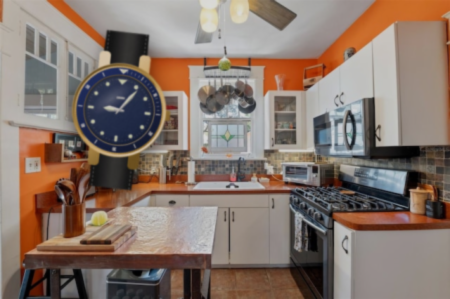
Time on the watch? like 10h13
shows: 9h06
